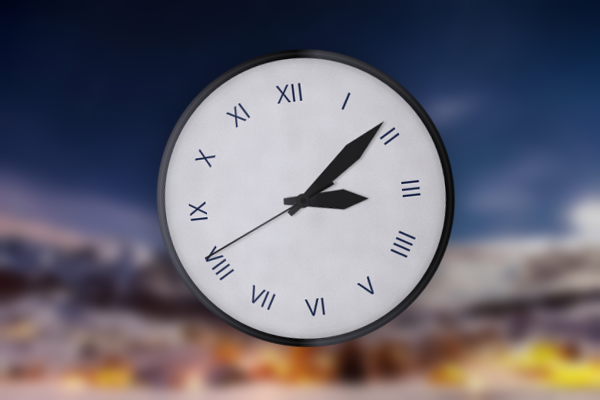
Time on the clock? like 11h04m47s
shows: 3h08m41s
